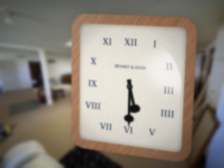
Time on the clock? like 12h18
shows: 5h30
